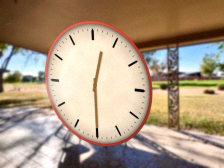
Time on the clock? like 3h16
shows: 12h30
